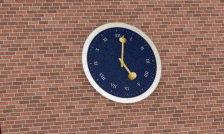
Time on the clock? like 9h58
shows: 5h02
